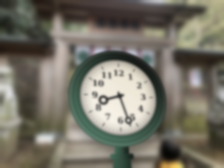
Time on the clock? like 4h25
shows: 8h27
